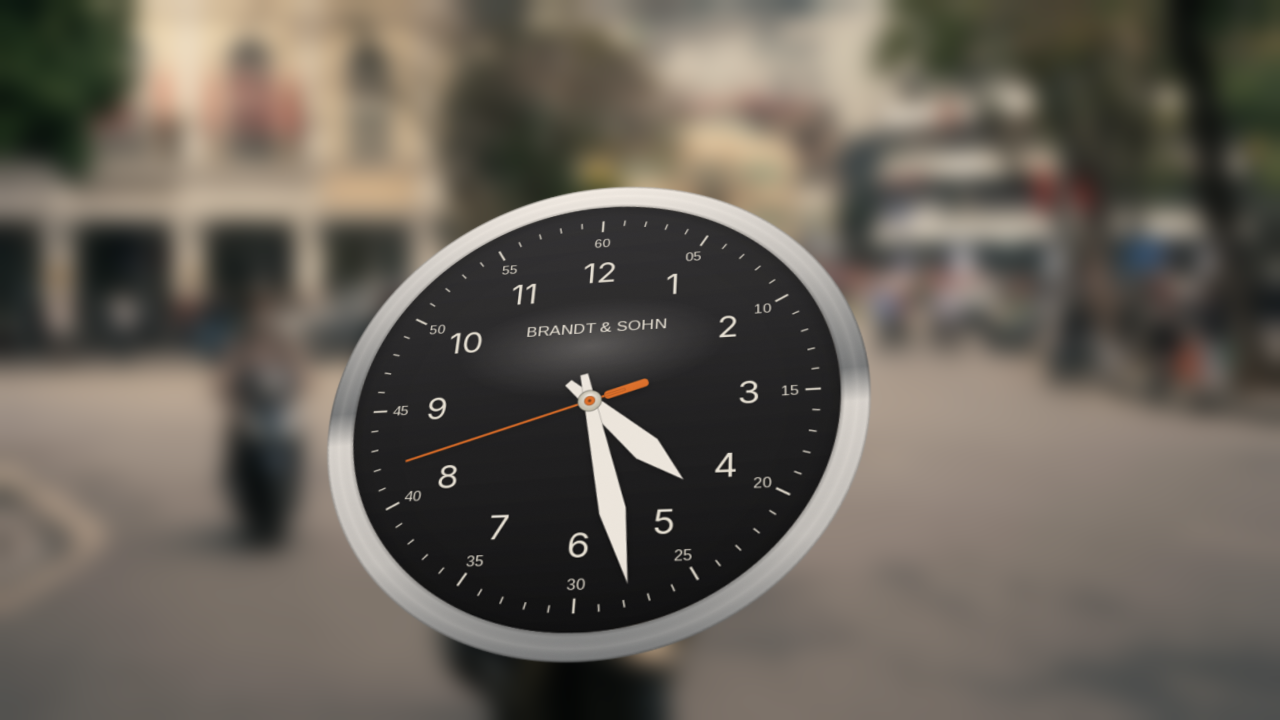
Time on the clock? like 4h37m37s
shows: 4h27m42s
